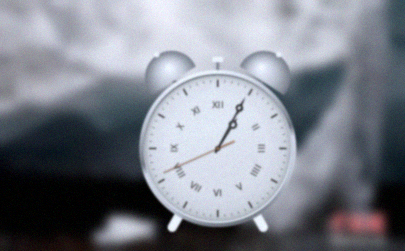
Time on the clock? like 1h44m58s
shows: 1h04m41s
